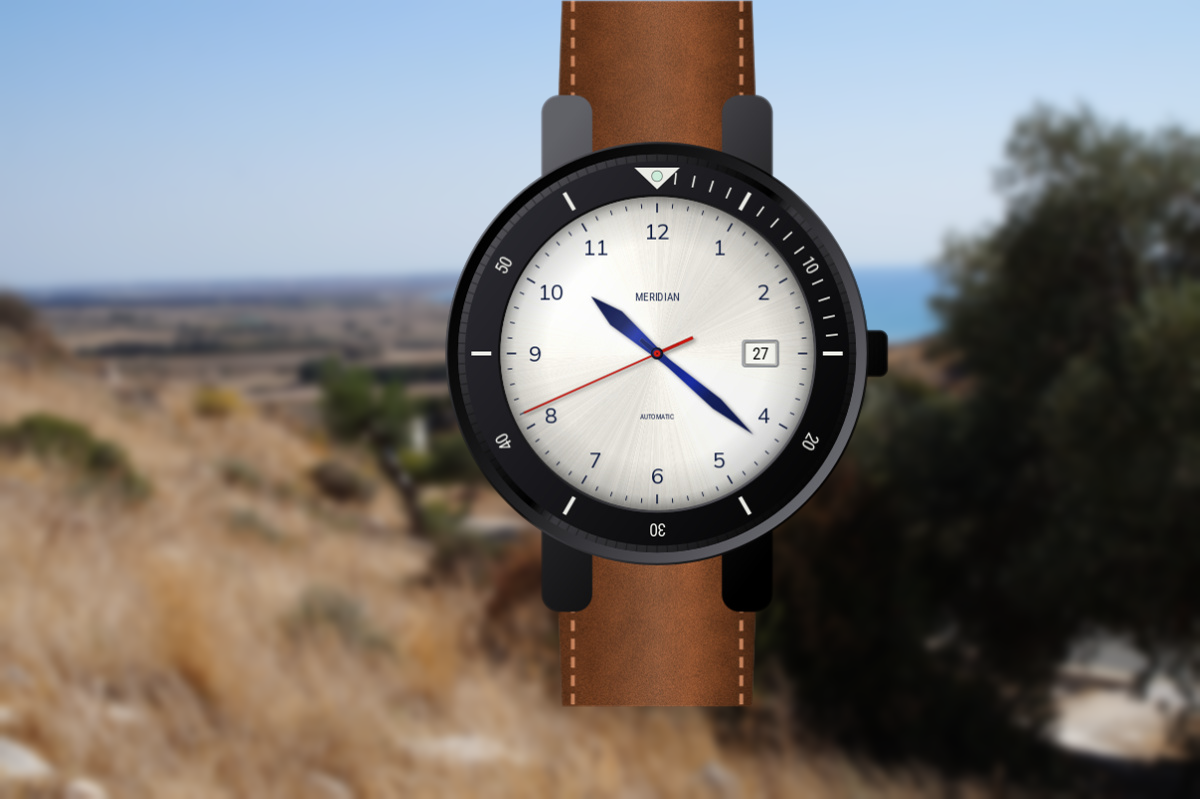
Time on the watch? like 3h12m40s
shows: 10h21m41s
